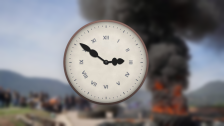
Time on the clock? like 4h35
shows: 2h51
